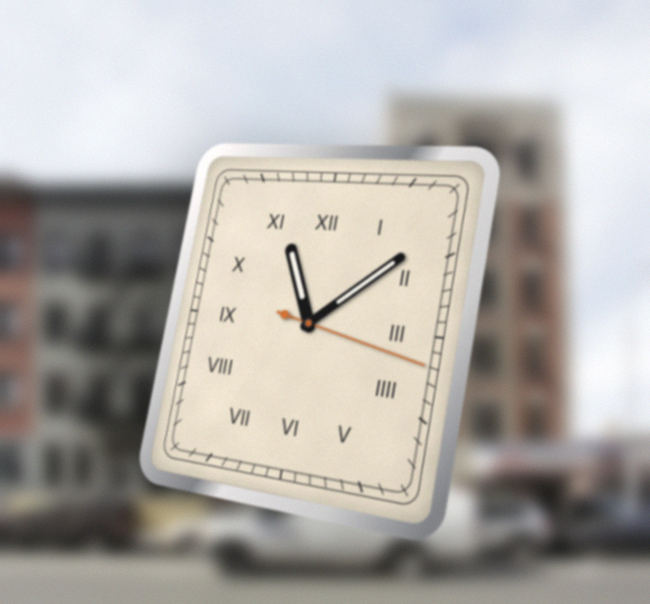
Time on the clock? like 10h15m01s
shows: 11h08m17s
